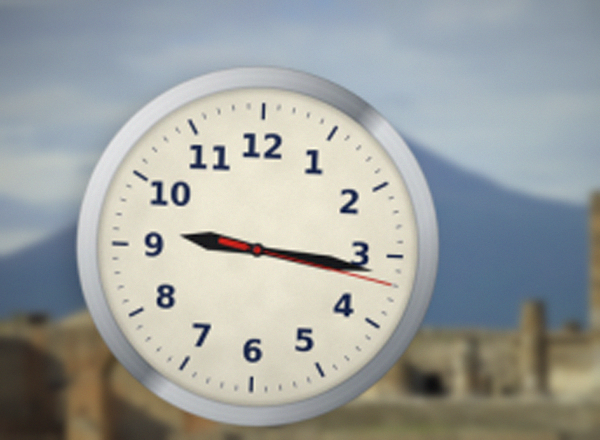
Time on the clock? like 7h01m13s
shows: 9h16m17s
